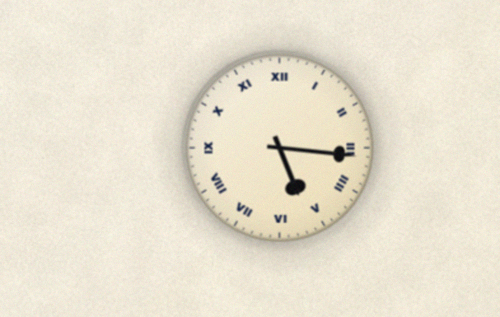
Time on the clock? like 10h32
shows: 5h16
